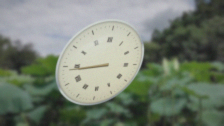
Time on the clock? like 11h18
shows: 8h44
